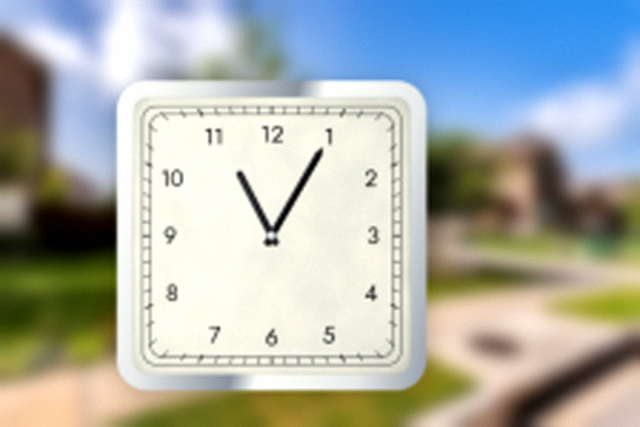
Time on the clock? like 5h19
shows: 11h05
